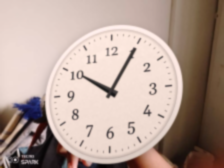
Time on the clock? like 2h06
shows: 10h05
